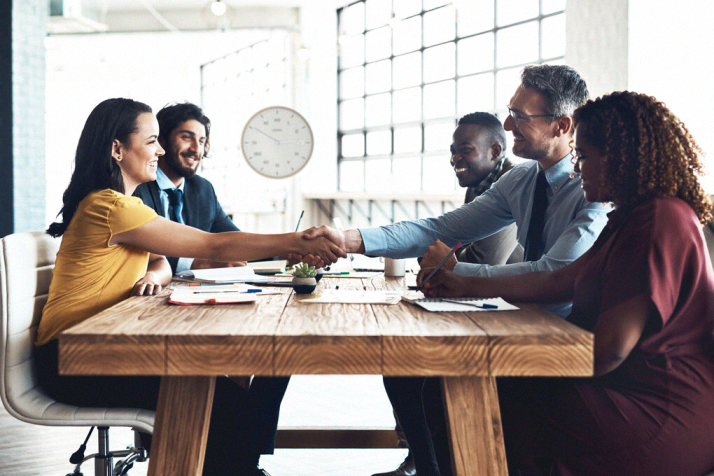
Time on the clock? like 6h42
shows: 2h50
